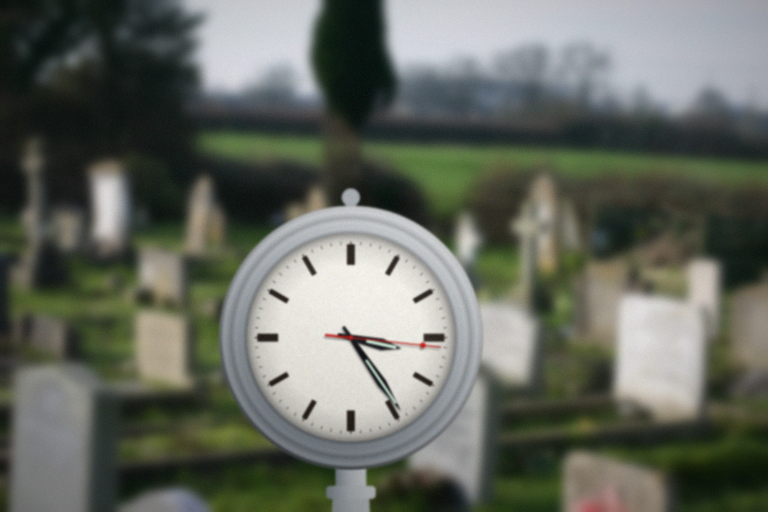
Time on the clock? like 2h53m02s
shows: 3h24m16s
